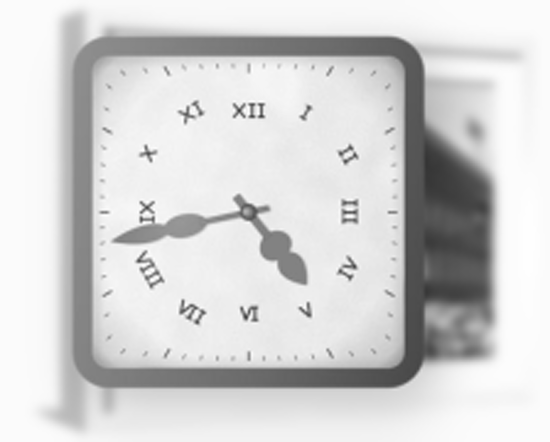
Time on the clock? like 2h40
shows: 4h43
